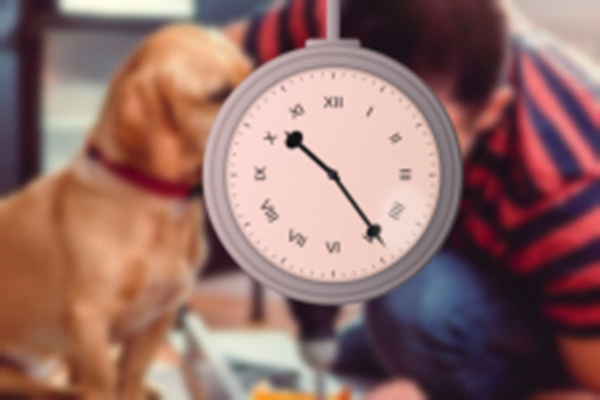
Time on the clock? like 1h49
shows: 10h24
